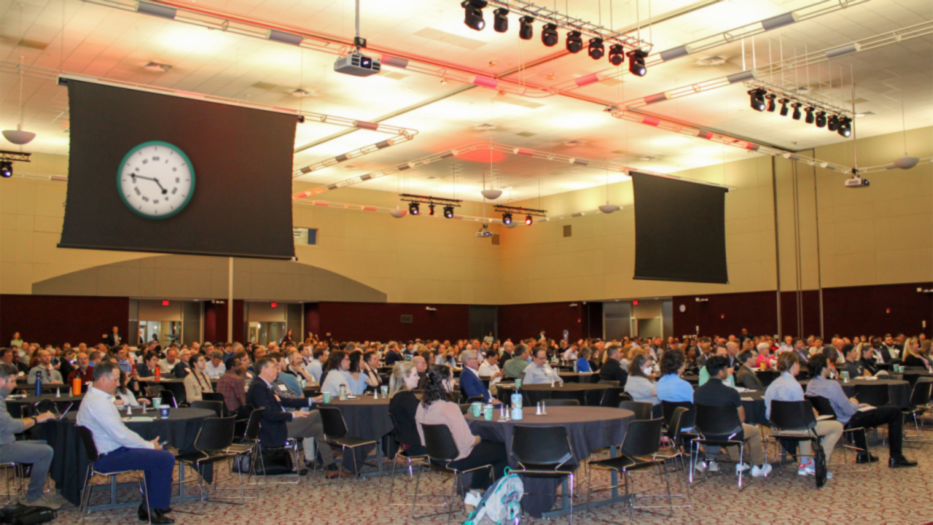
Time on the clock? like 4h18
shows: 4h47
